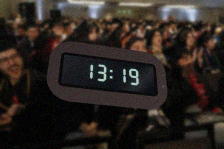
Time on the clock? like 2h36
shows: 13h19
